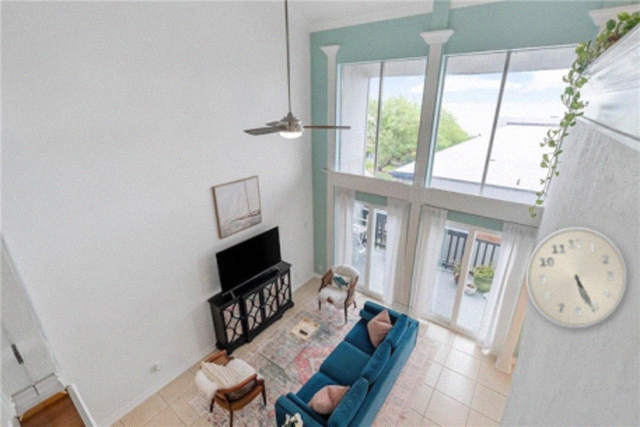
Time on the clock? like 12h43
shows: 5h26
